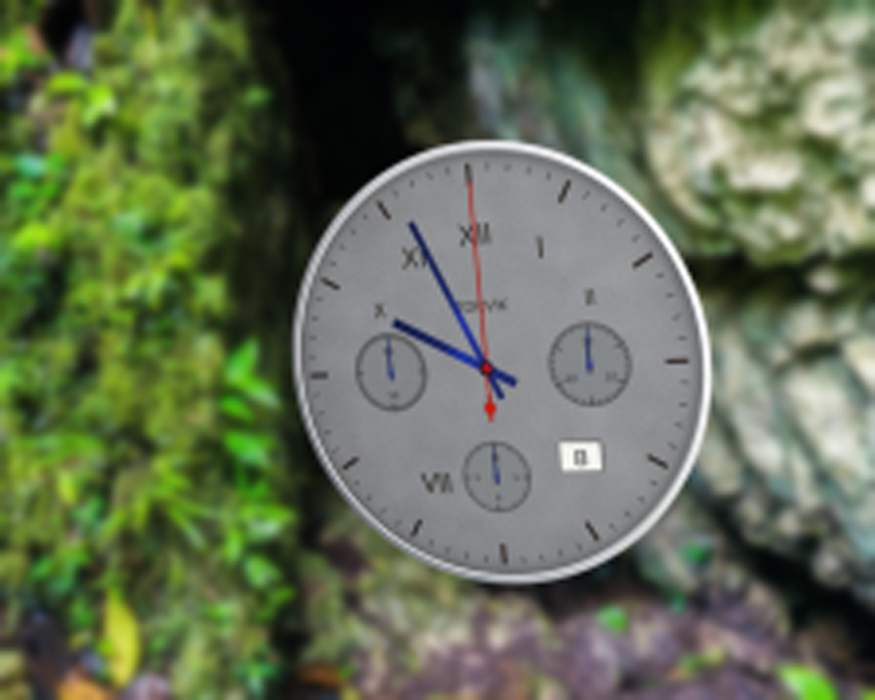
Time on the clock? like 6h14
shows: 9h56
